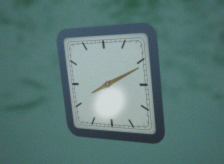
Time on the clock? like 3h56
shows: 8h11
